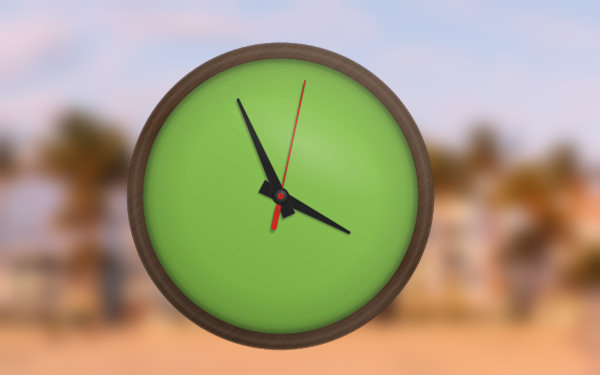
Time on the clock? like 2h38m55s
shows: 3h56m02s
